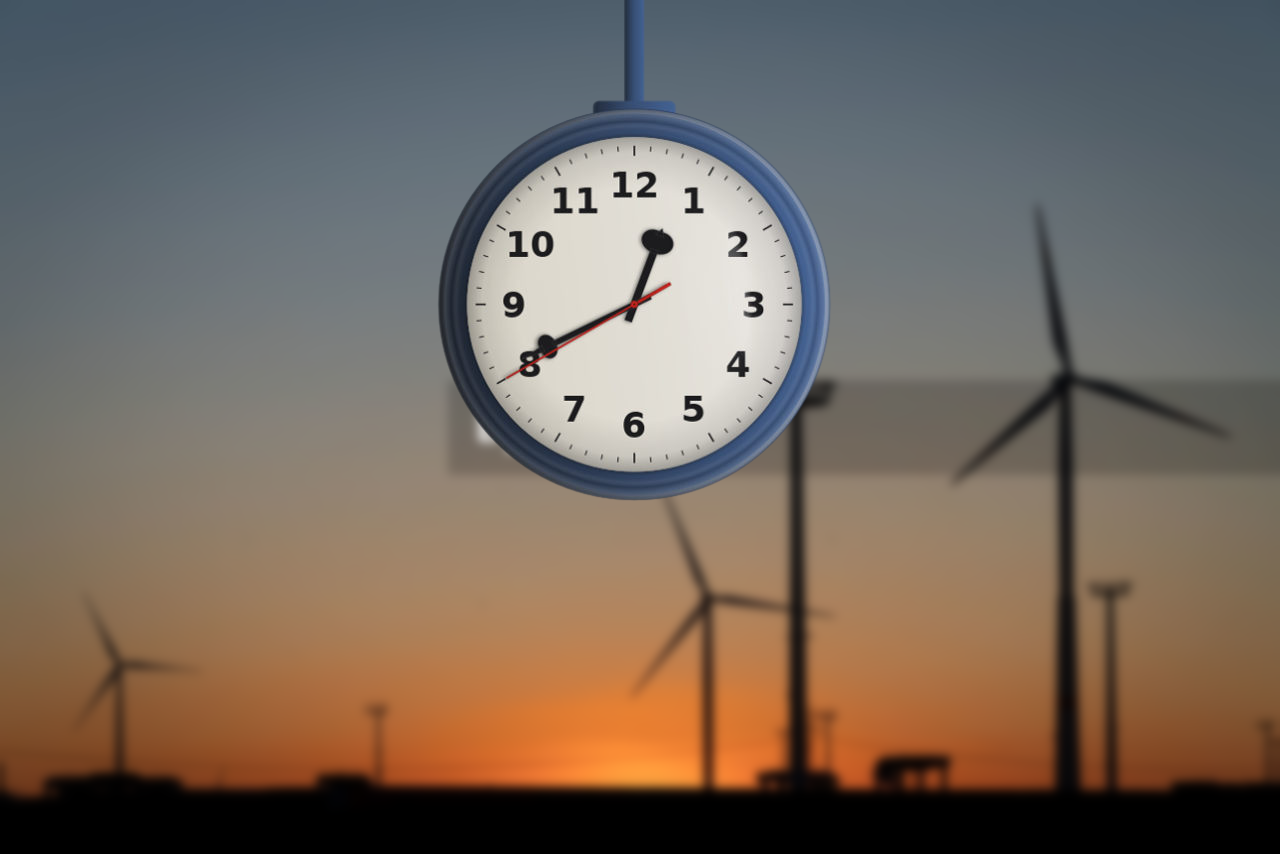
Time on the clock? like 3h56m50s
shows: 12h40m40s
